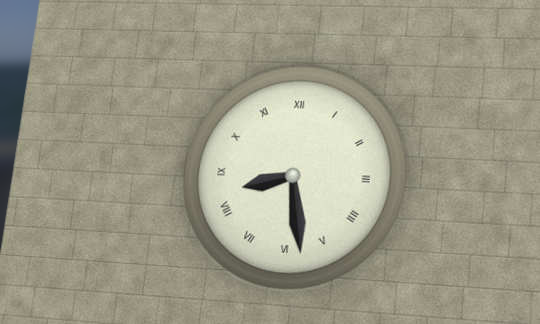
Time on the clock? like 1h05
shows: 8h28
